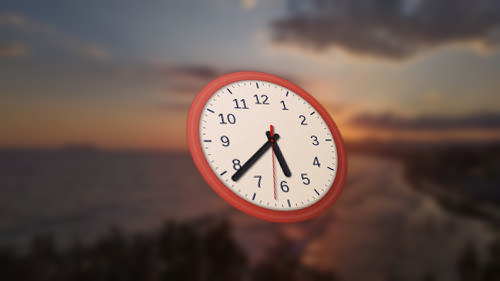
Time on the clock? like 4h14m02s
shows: 5h38m32s
